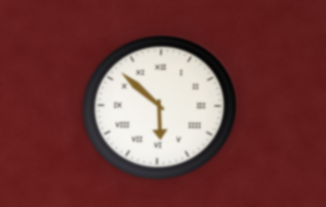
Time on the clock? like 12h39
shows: 5h52
